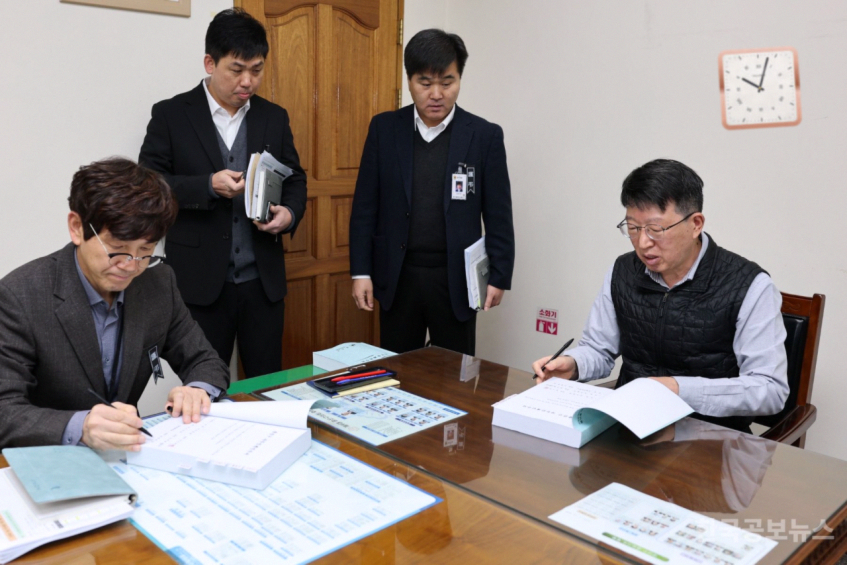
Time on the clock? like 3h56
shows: 10h03
